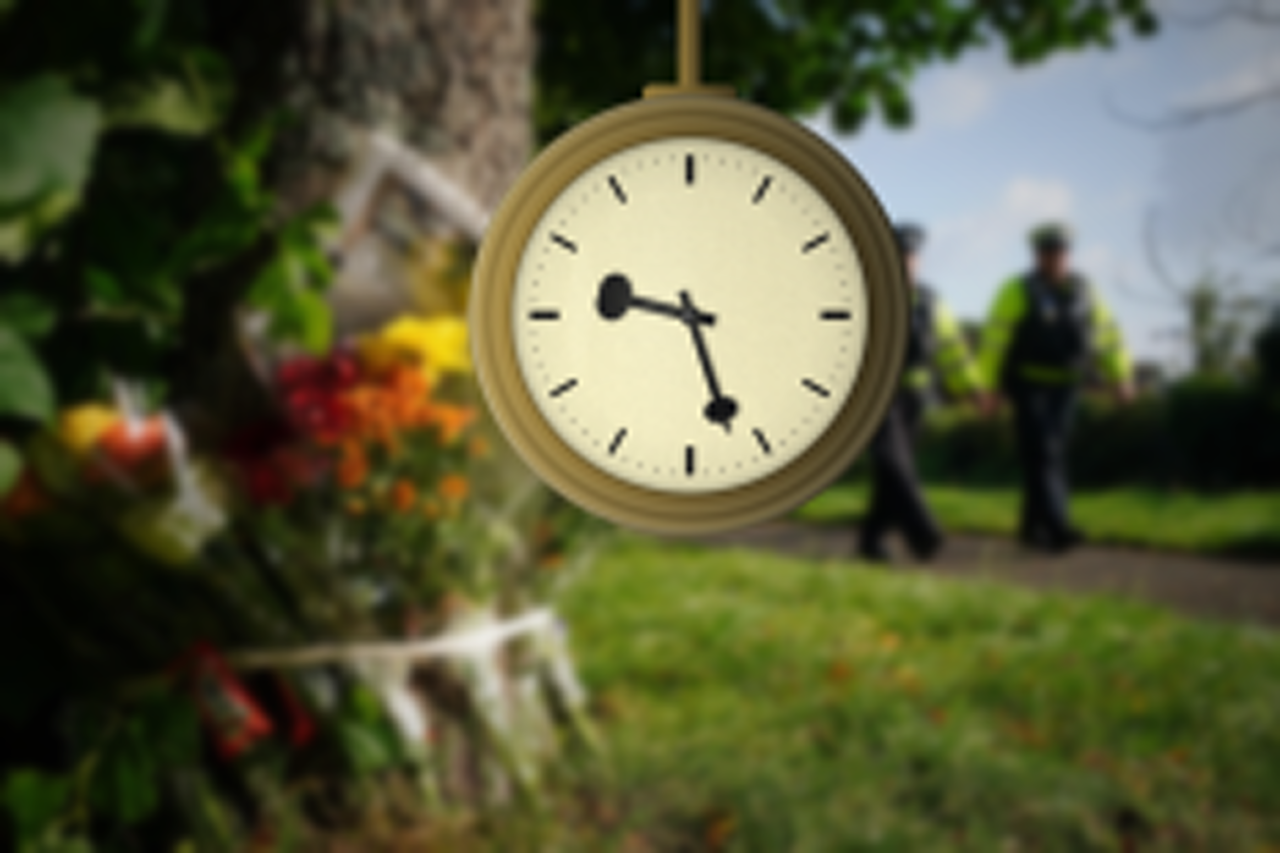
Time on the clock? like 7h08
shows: 9h27
